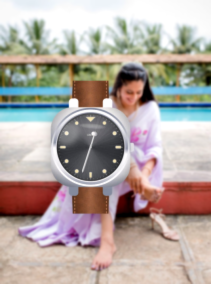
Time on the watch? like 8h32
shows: 12h33
